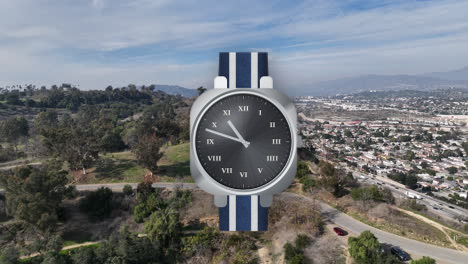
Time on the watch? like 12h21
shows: 10h48
